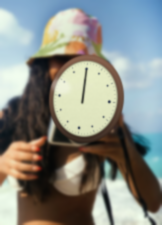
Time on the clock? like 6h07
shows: 12h00
